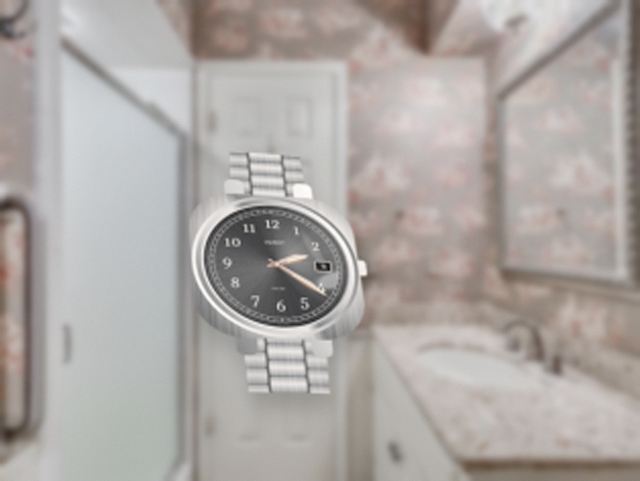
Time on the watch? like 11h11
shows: 2h21
